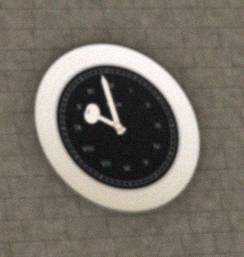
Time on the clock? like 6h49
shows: 9h59
